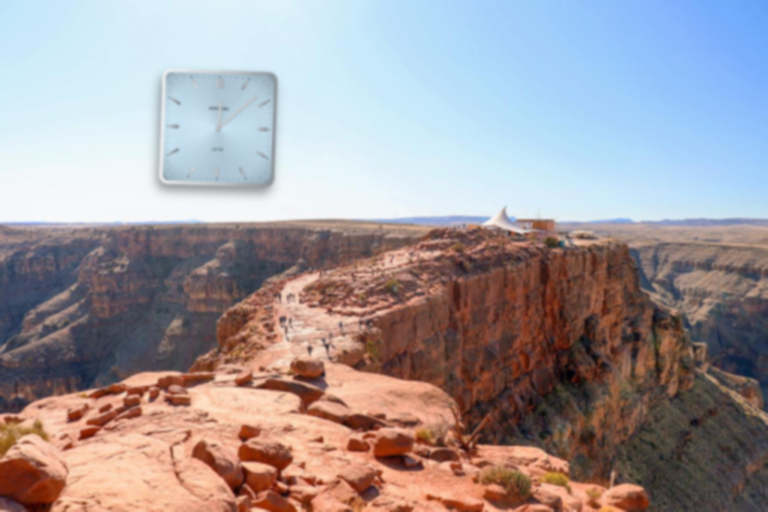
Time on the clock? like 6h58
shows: 12h08
